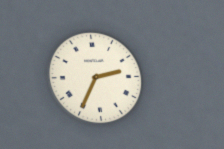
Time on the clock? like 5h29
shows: 2h35
